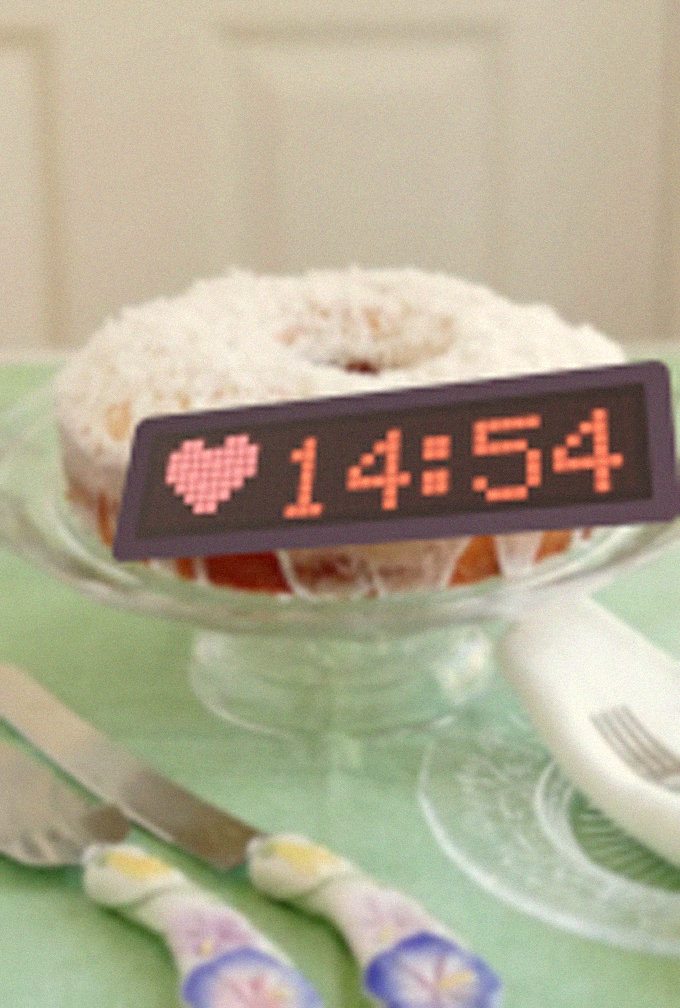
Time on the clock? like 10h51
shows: 14h54
